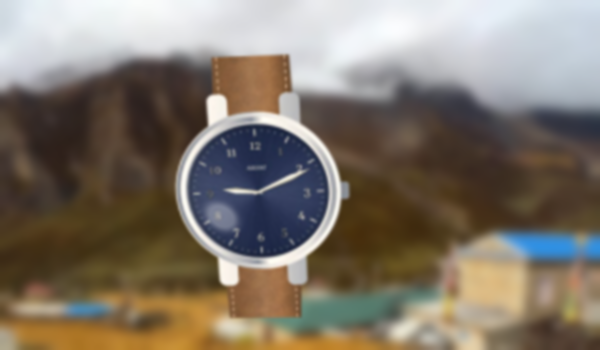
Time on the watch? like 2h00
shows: 9h11
